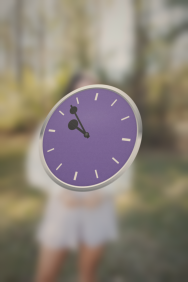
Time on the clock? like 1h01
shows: 9h53
